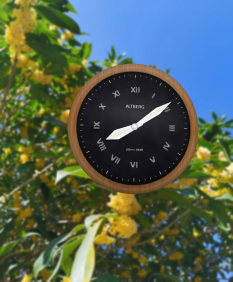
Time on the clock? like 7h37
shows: 8h09
